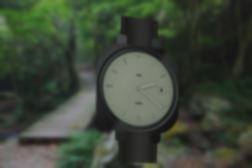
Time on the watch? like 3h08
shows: 2h21
